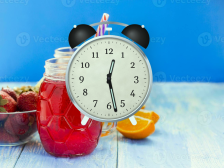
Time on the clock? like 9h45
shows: 12h28
